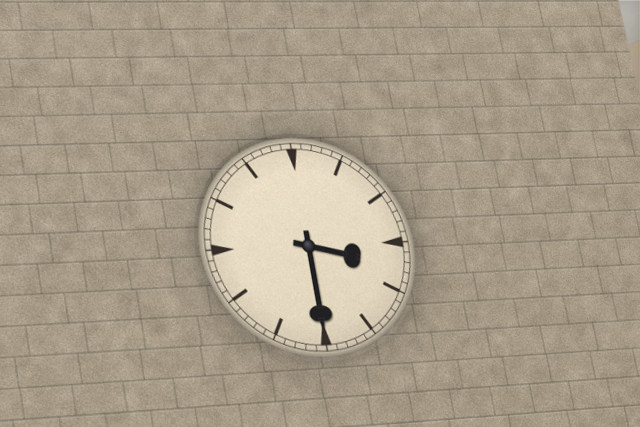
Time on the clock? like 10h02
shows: 3h30
